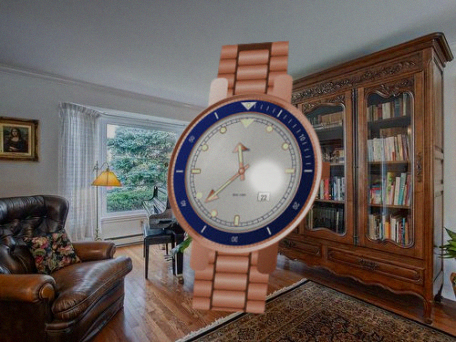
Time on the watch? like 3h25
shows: 11h38
